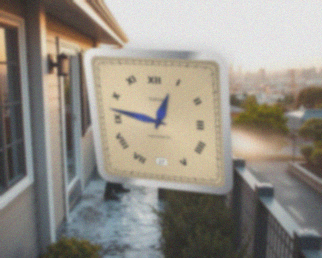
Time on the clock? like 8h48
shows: 12h47
